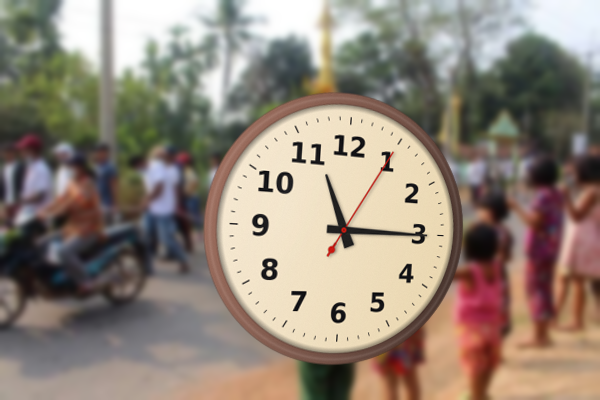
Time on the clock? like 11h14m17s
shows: 11h15m05s
